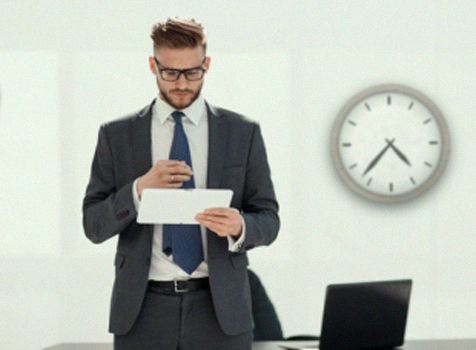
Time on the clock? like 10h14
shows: 4h37
